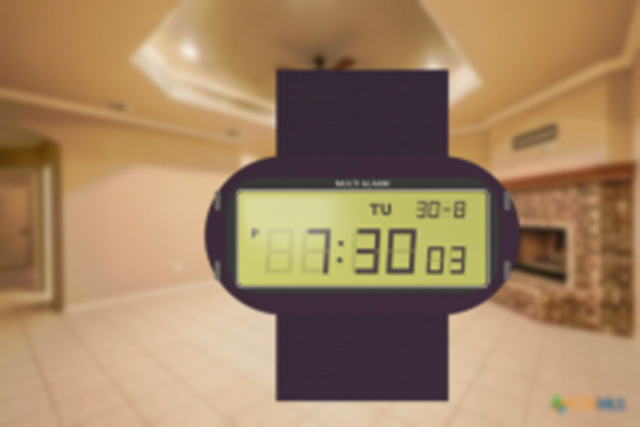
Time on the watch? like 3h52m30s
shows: 7h30m03s
